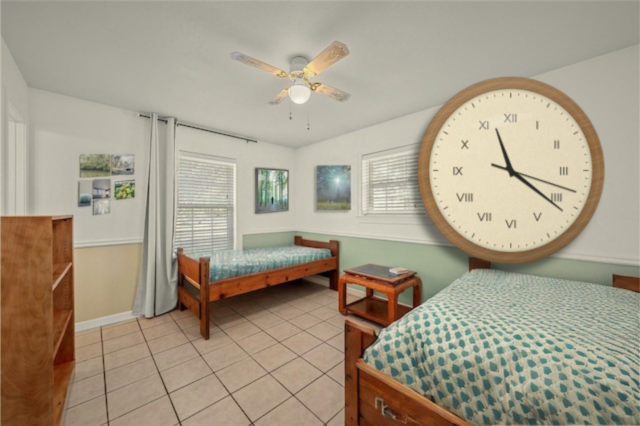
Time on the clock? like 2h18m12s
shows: 11h21m18s
